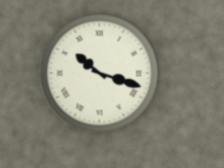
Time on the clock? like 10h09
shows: 10h18
